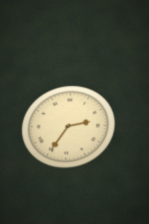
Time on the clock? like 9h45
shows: 2h35
